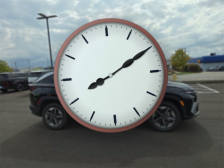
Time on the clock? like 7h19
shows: 8h10
